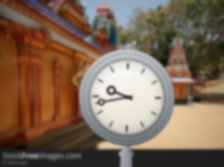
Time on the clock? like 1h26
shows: 9h43
